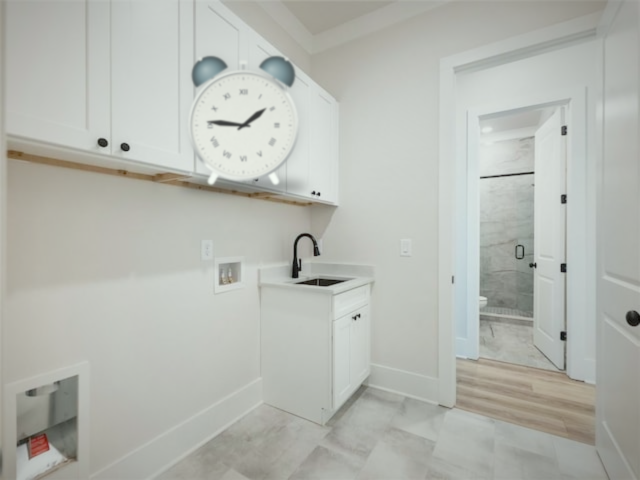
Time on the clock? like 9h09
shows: 1h46
